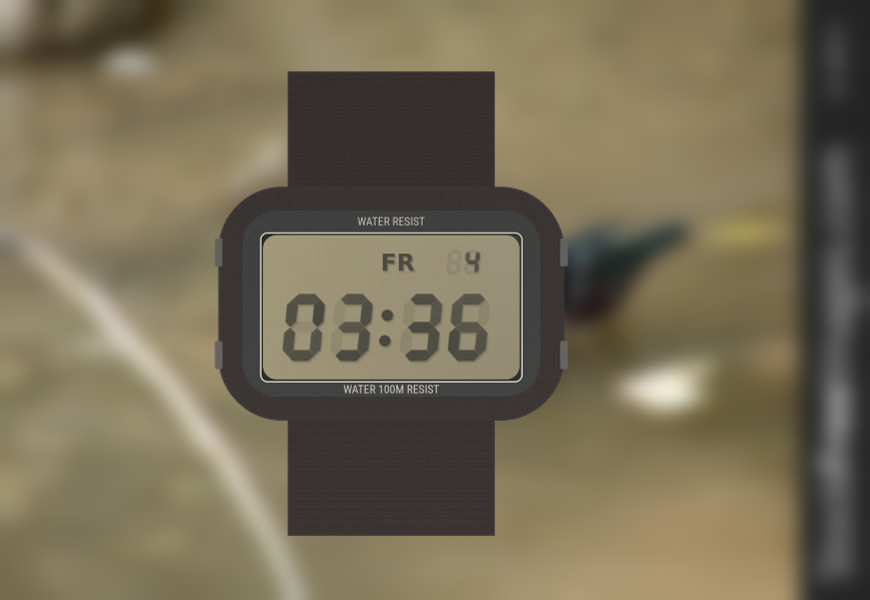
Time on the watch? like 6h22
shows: 3h36
